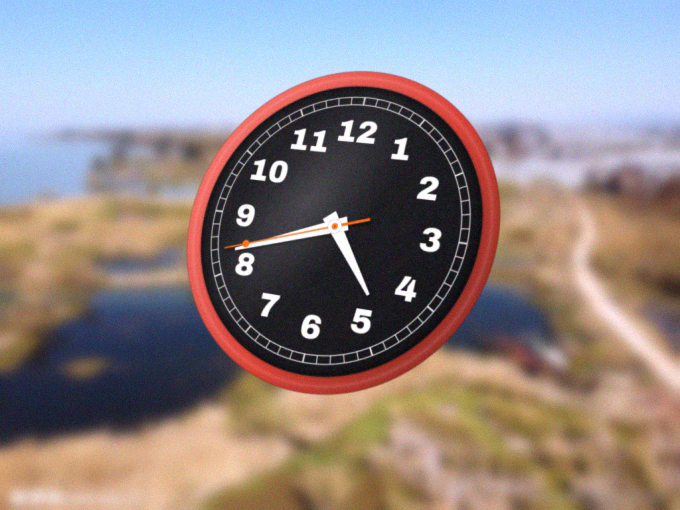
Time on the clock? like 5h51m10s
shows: 4h41m42s
